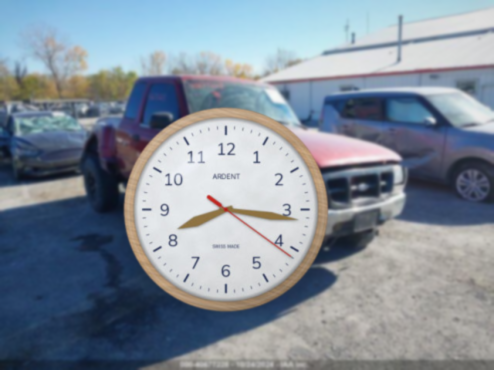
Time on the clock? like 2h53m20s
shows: 8h16m21s
